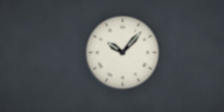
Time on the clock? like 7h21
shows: 10h07
